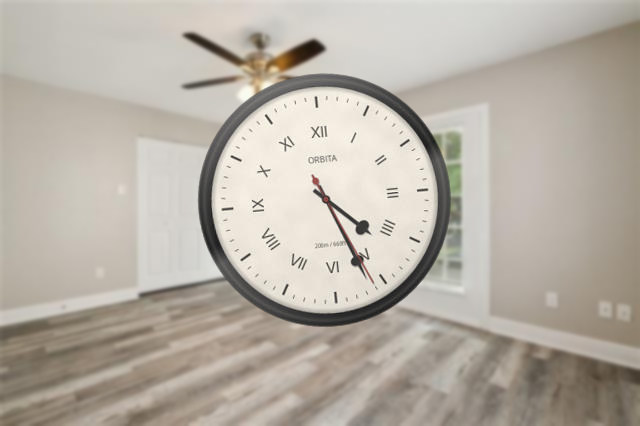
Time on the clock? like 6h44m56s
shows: 4h26m26s
